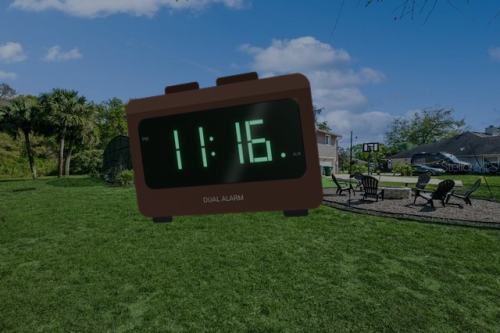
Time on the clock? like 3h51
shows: 11h16
